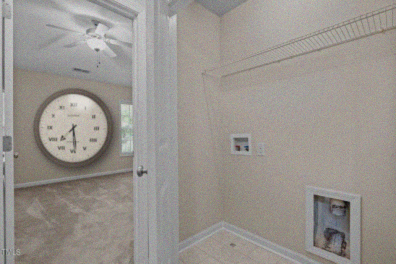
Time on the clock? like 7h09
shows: 7h29
